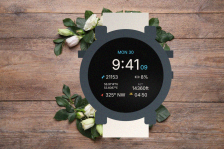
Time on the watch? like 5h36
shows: 9h41
